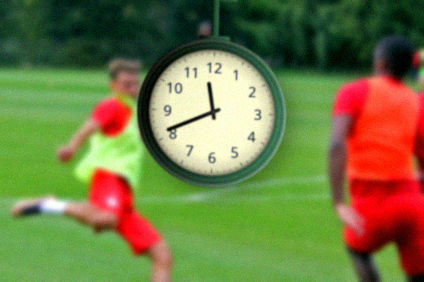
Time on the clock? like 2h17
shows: 11h41
